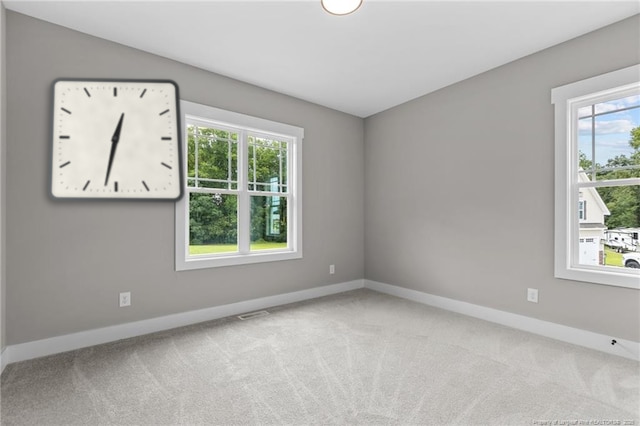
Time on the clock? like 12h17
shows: 12h32
